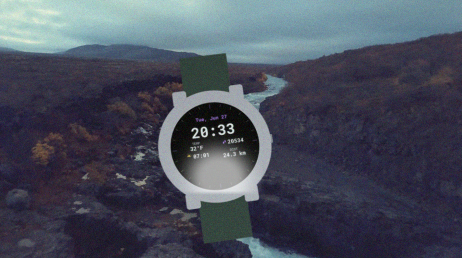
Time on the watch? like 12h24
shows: 20h33
